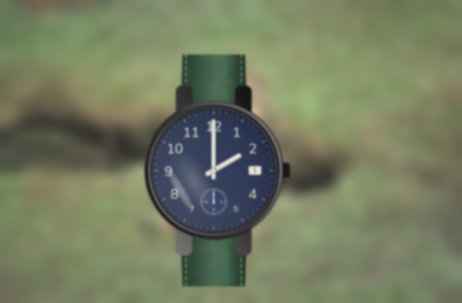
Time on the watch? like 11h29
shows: 2h00
